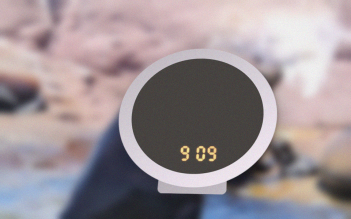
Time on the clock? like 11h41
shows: 9h09
